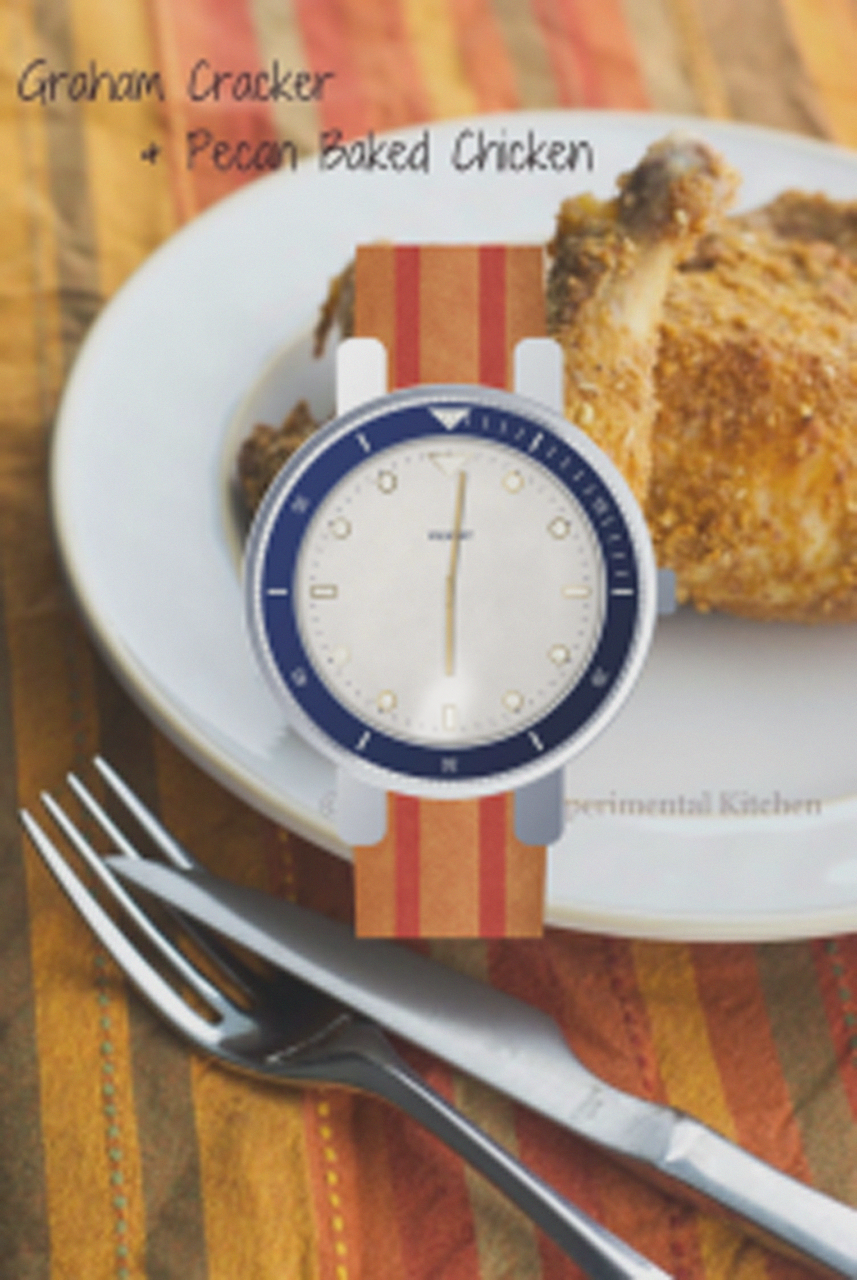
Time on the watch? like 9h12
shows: 6h01
